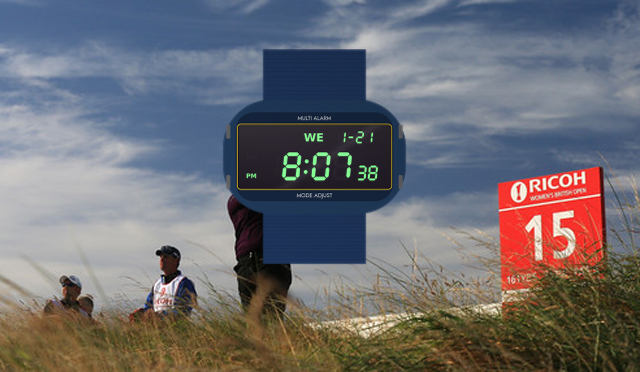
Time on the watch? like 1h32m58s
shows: 8h07m38s
